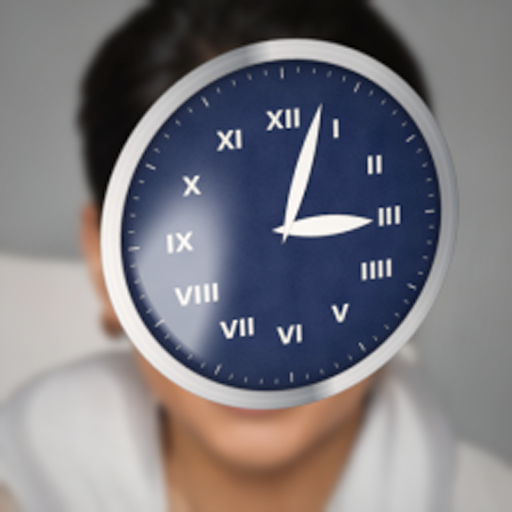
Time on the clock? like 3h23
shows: 3h03
